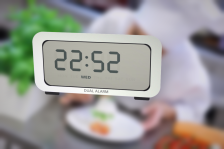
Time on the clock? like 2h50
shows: 22h52
